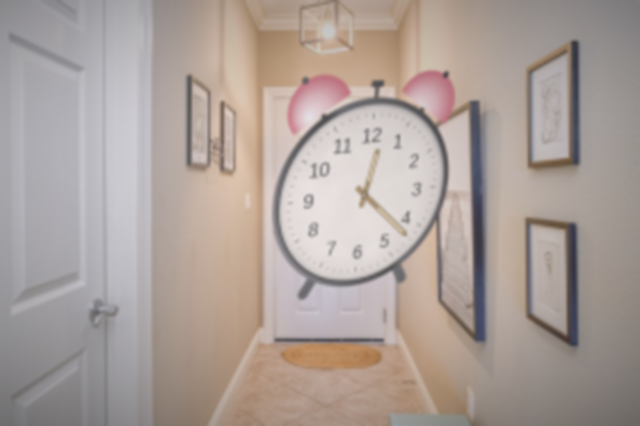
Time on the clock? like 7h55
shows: 12h22
